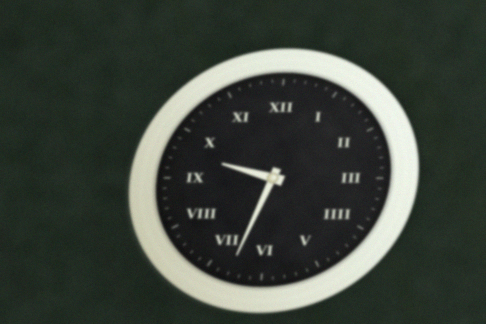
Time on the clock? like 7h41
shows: 9h33
